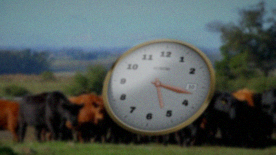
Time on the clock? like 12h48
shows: 5h17
